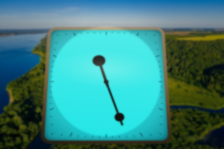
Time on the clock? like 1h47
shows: 11h27
